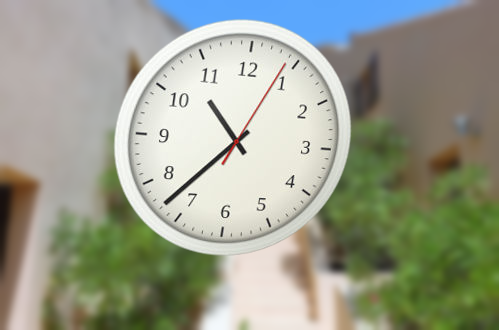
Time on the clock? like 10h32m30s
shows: 10h37m04s
